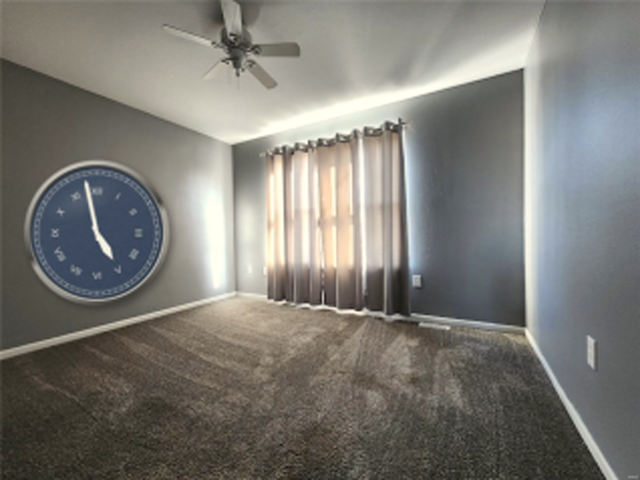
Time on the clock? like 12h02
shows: 4h58
